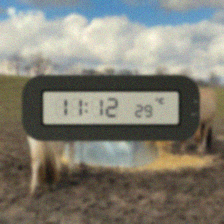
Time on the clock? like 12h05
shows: 11h12
